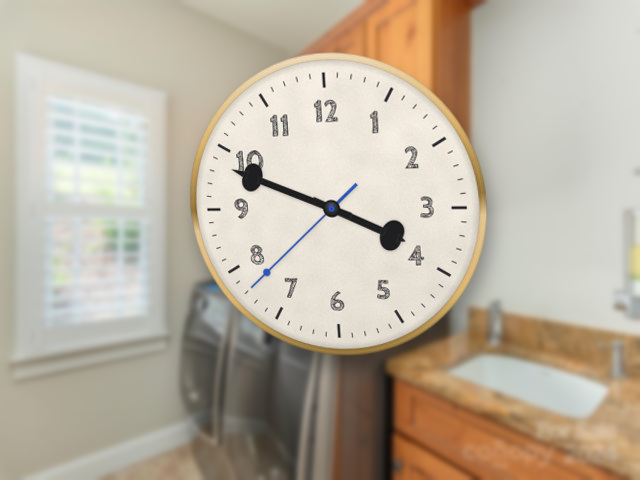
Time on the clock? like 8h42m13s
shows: 3h48m38s
